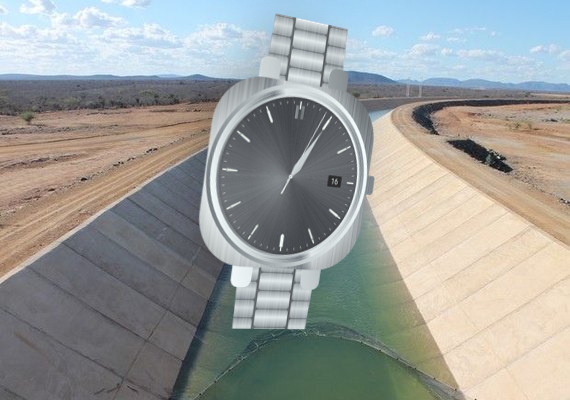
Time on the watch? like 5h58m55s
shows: 1h05m04s
